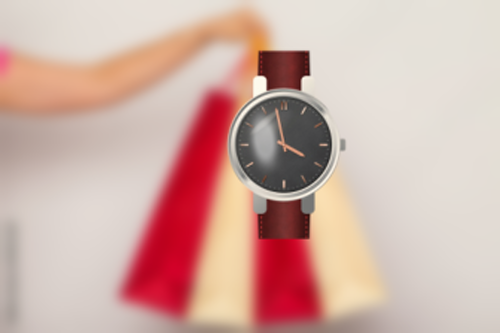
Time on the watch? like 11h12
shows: 3h58
